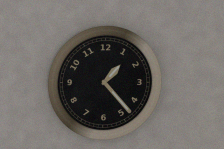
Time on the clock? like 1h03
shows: 1h23
